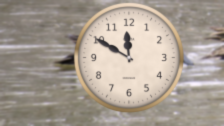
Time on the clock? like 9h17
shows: 11h50
